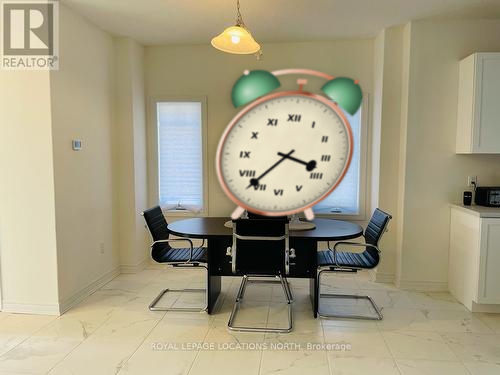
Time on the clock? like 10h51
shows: 3h37
